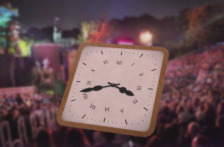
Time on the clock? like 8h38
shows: 3h42
